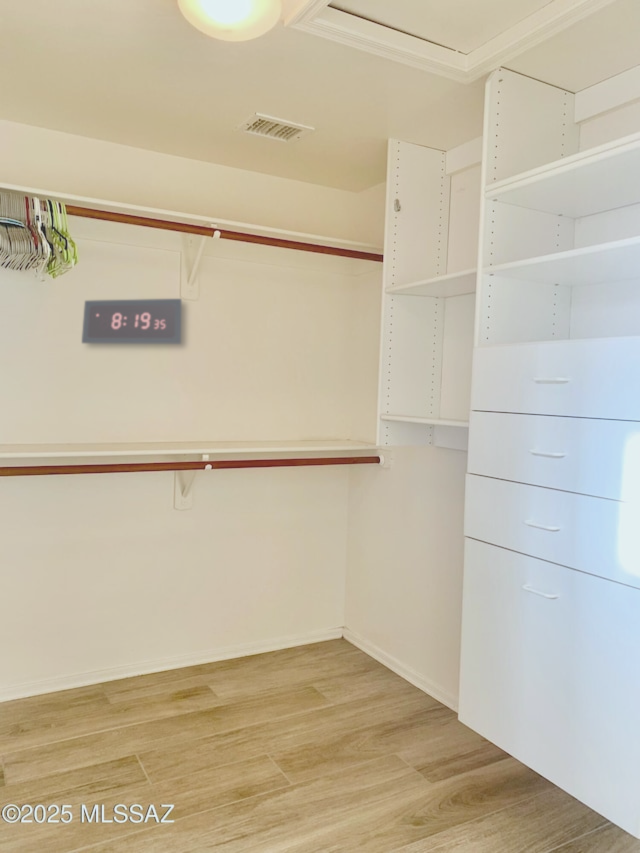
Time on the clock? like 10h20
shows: 8h19
